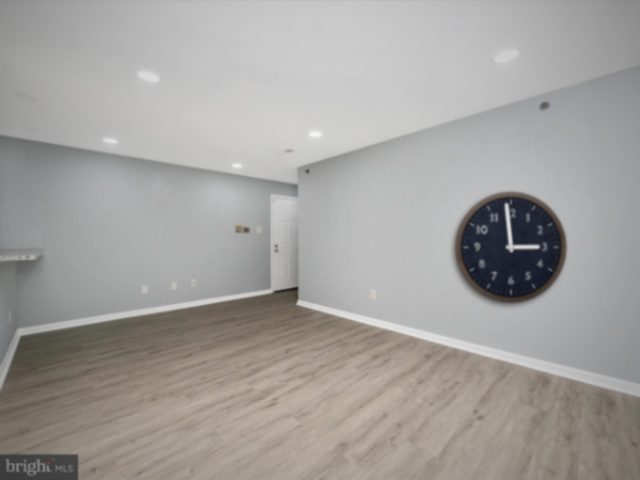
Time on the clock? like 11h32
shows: 2h59
